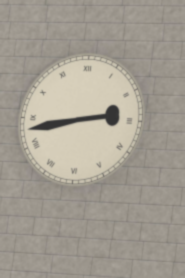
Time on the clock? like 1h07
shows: 2h43
